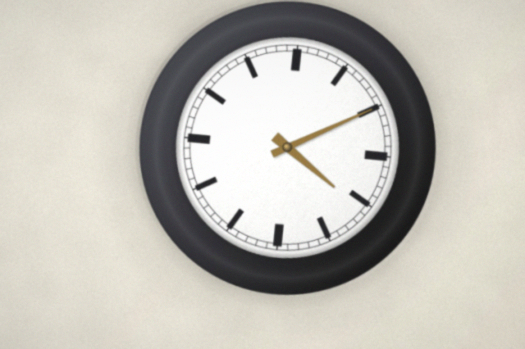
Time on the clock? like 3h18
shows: 4h10
